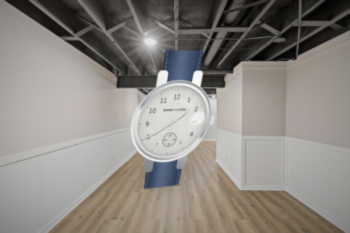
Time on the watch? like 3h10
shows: 1h40
